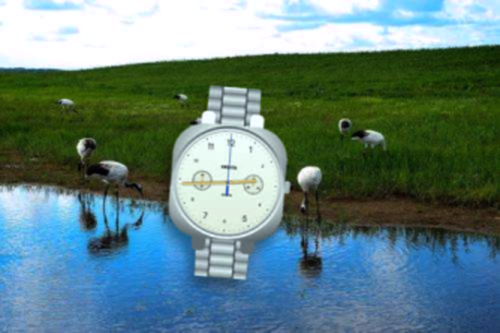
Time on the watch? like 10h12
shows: 2h44
